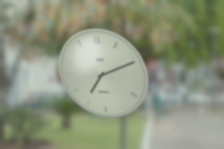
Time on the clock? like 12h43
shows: 7h11
